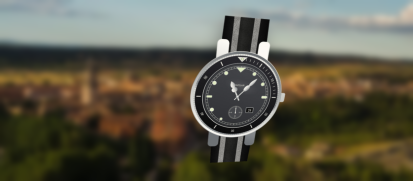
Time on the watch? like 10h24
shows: 11h07
